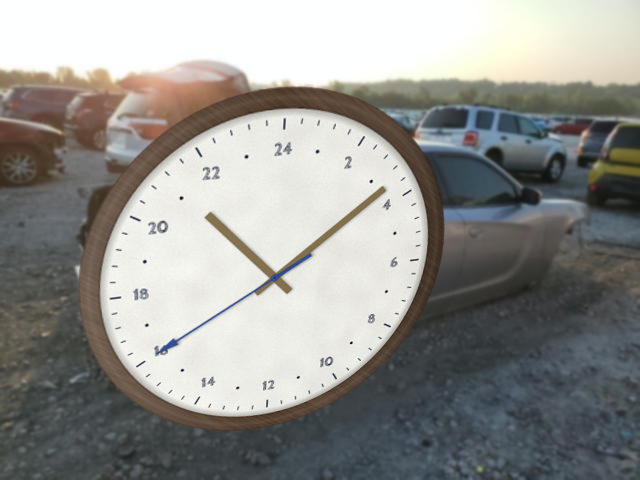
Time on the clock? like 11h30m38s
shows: 21h08m40s
